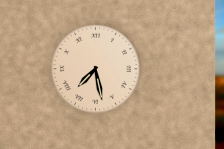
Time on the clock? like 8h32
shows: 7h28
